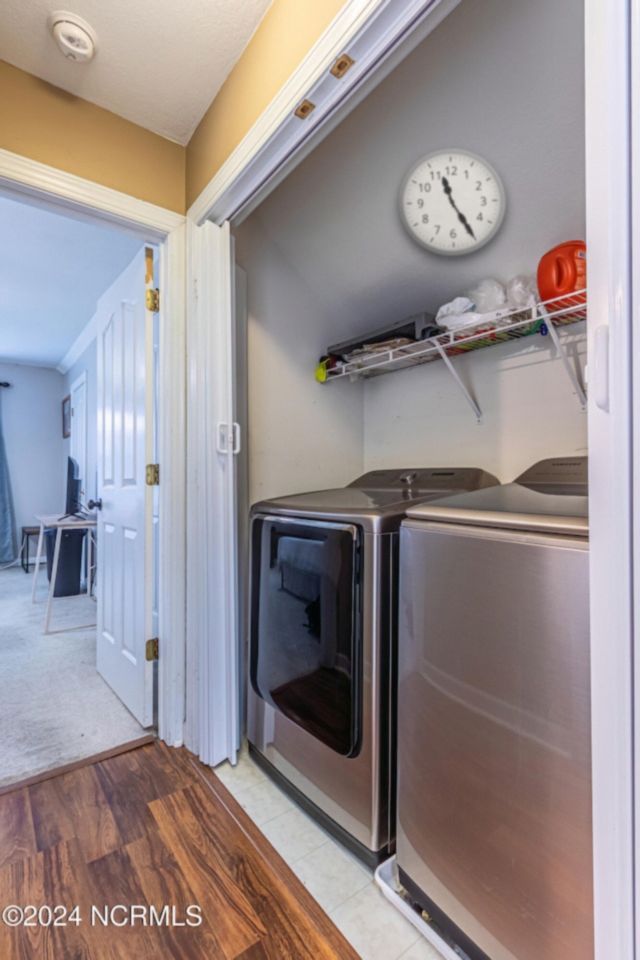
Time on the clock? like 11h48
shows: 11h25
